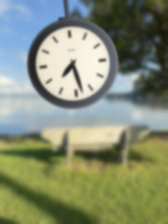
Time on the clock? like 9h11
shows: 7h28
